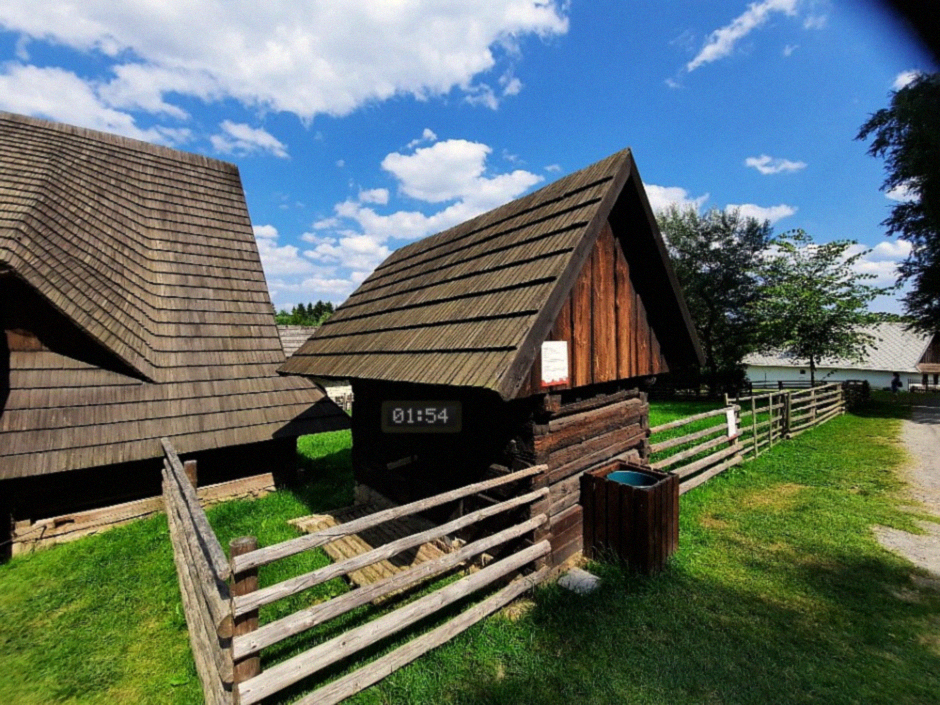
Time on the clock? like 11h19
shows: 1h54
